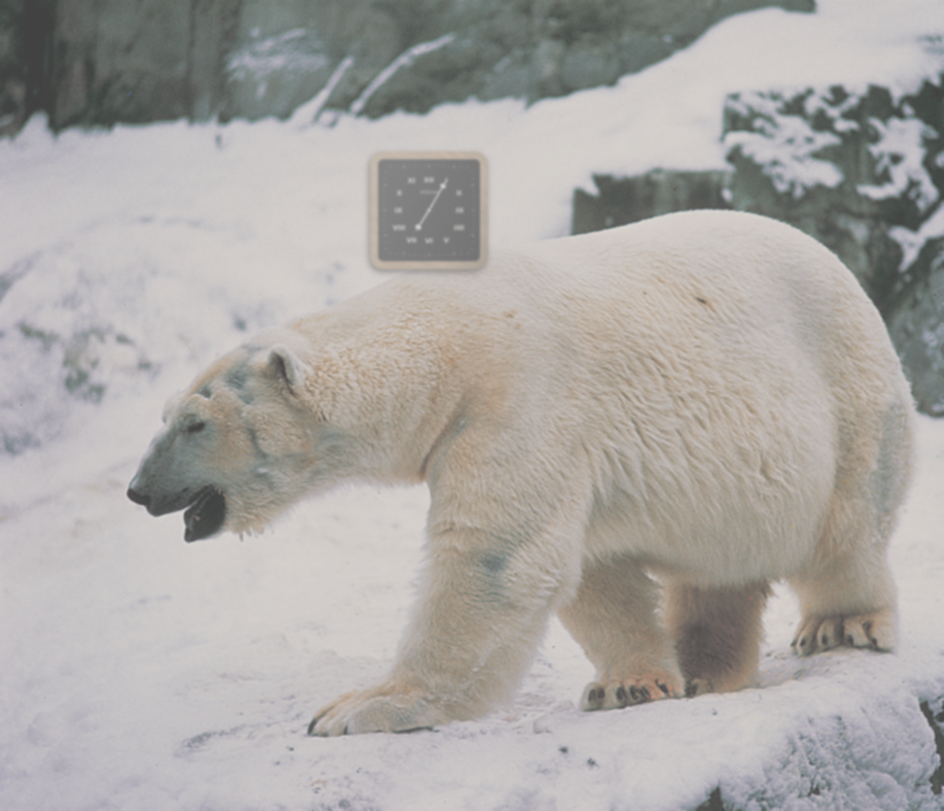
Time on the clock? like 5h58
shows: 7h05
